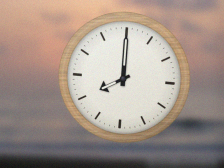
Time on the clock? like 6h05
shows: 8h00
